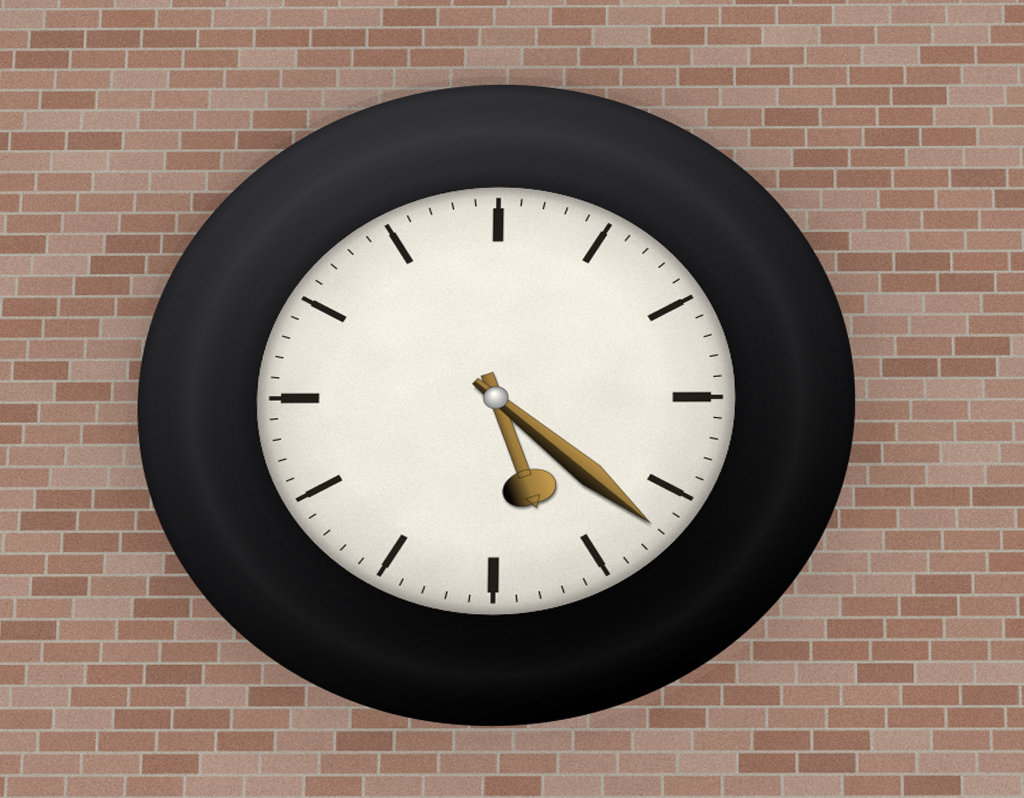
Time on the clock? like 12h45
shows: 5h22
